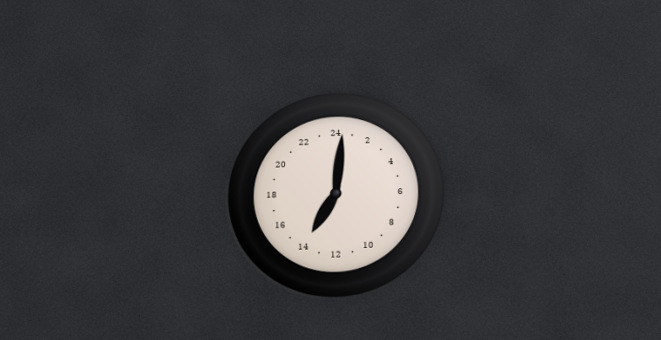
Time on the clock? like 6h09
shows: 14h01
